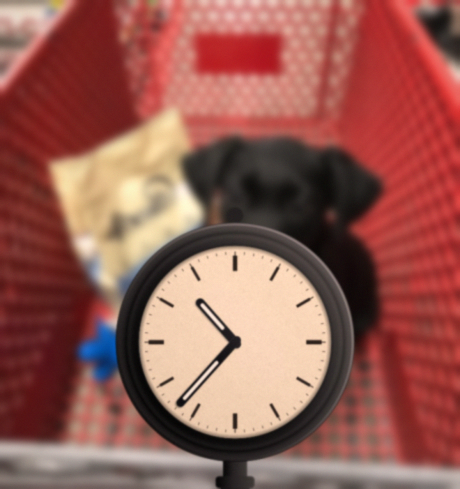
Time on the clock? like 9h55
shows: 10h37
